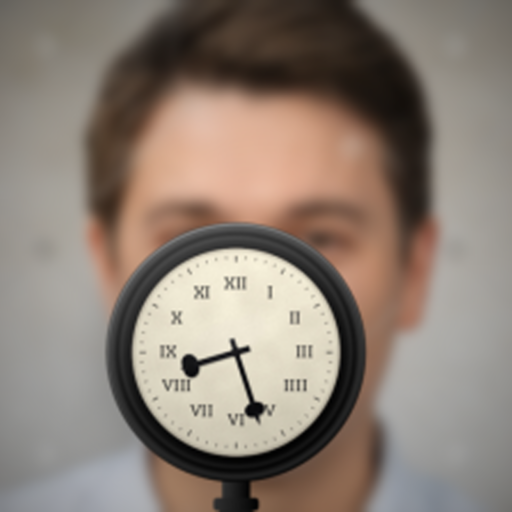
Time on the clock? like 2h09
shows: 8h27
